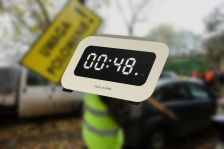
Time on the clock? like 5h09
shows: 0h48
